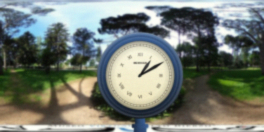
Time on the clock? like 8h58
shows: 1h10
